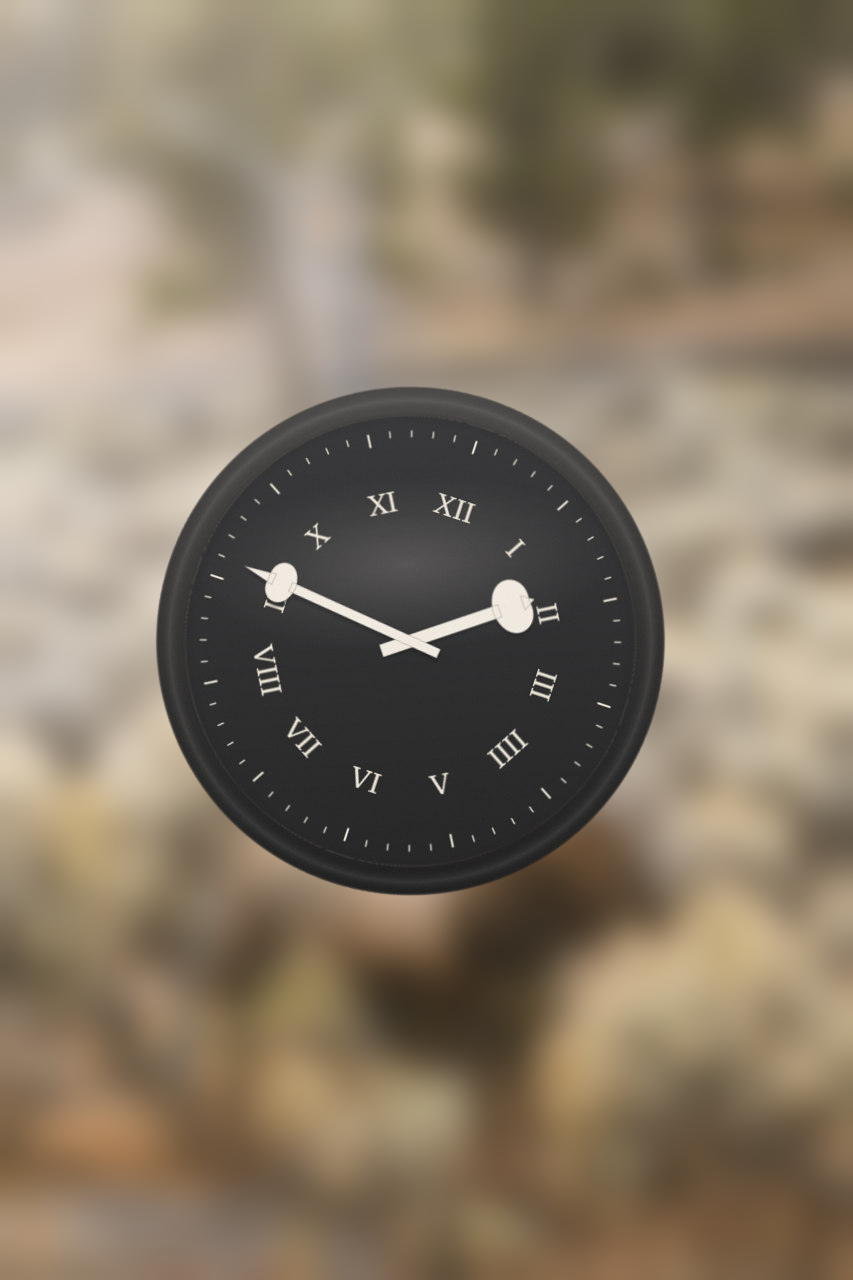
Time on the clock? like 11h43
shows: 1h46
